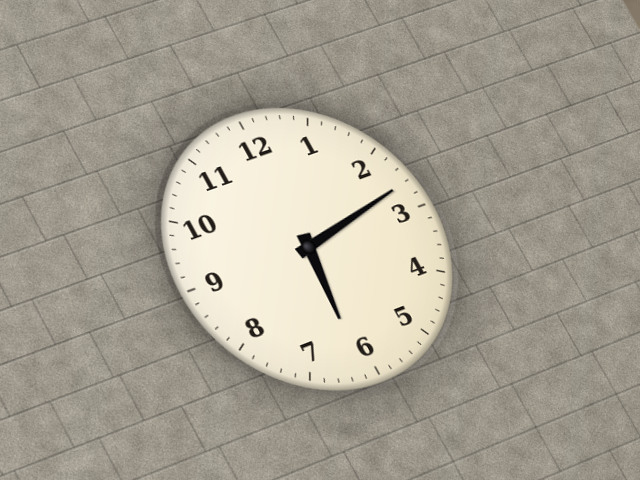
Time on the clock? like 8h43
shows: 6h13
